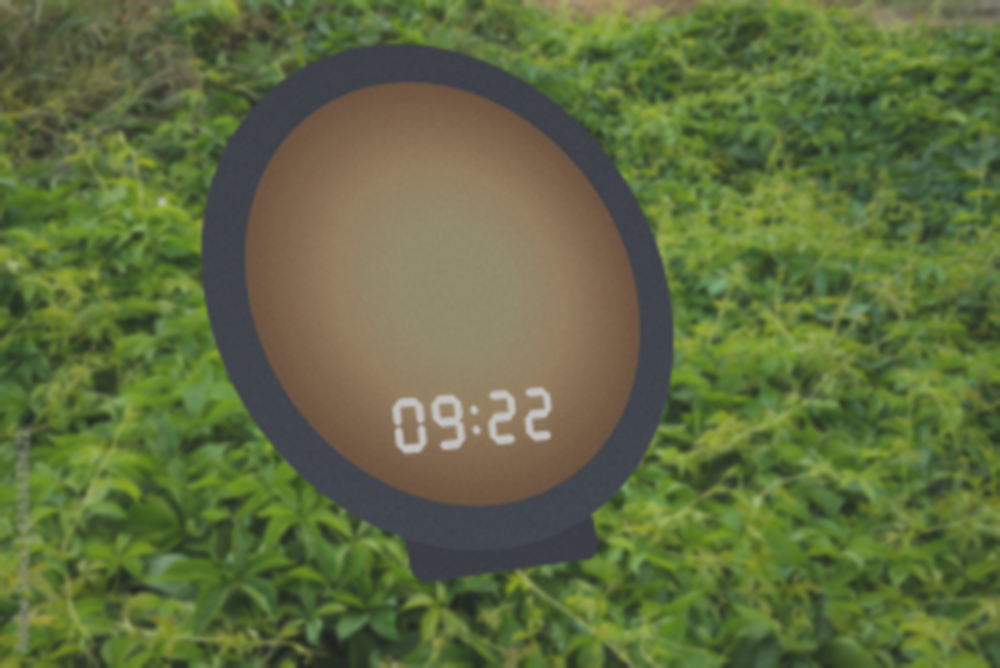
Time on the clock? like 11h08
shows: 9h22
